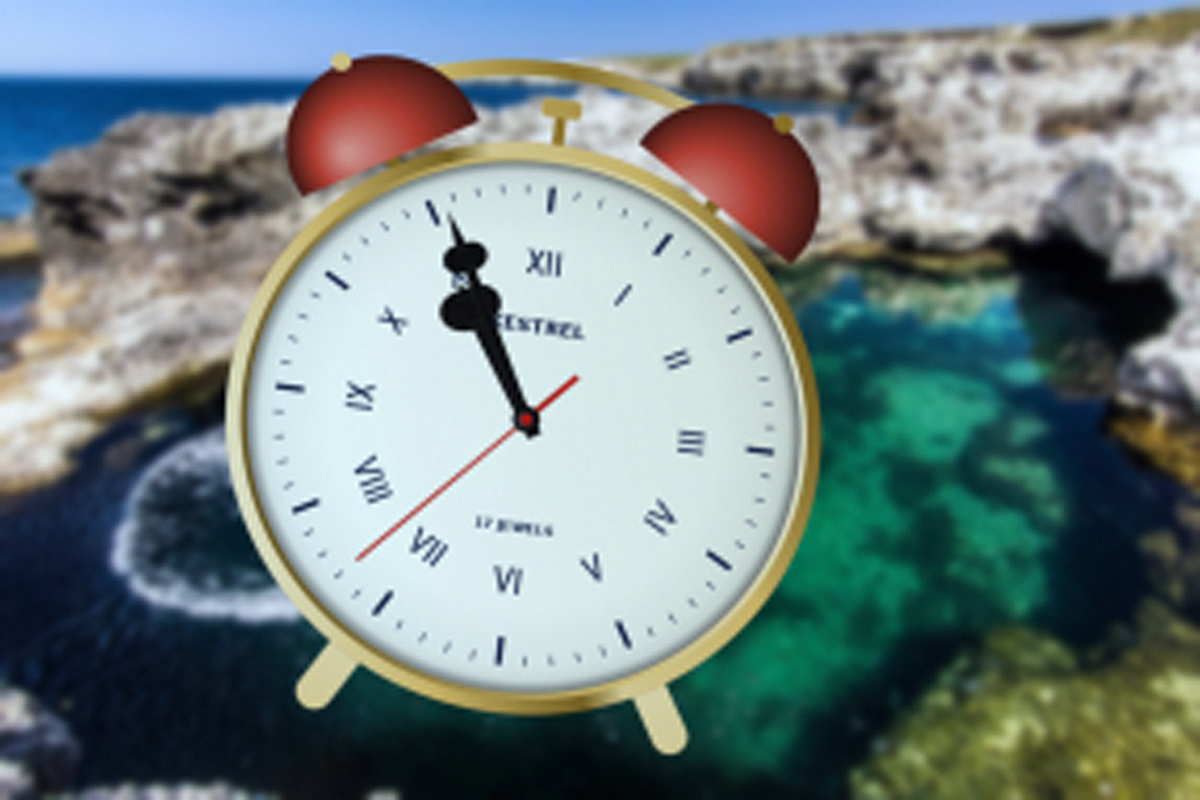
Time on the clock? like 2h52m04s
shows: 10h55m37s
